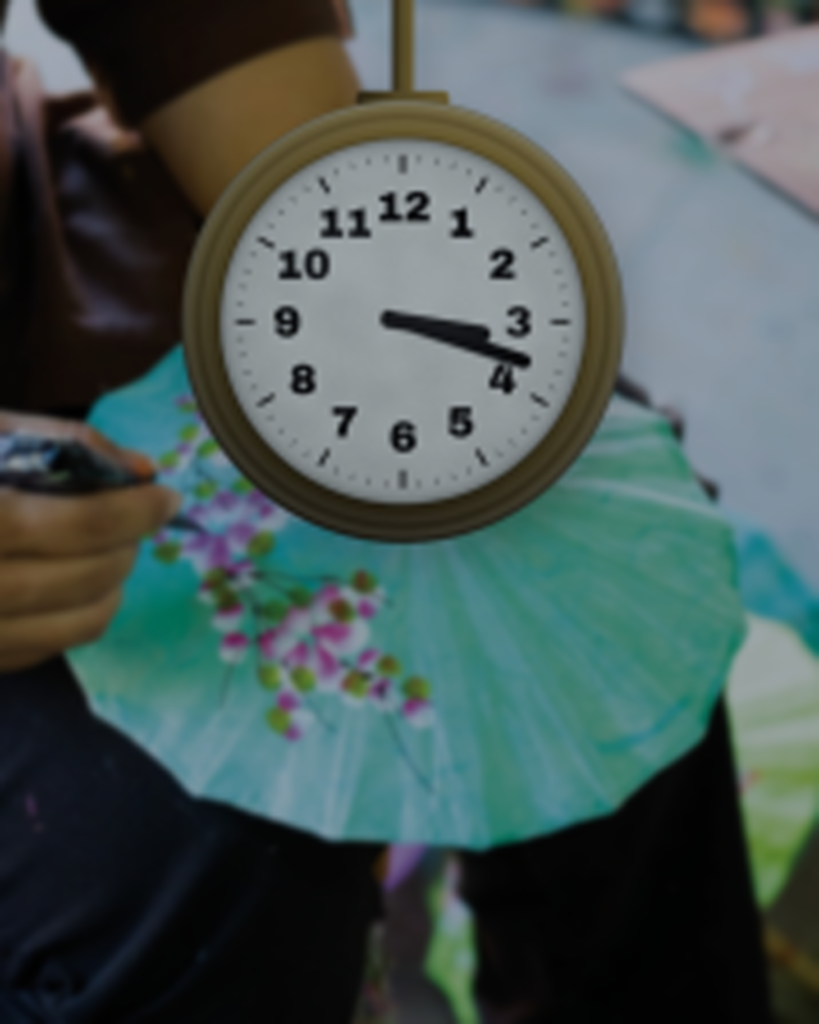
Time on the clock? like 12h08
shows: 3h18
